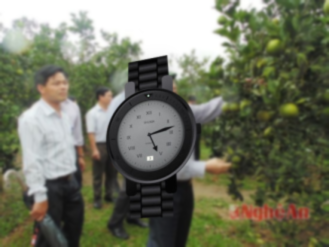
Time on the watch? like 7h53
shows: 5h13
